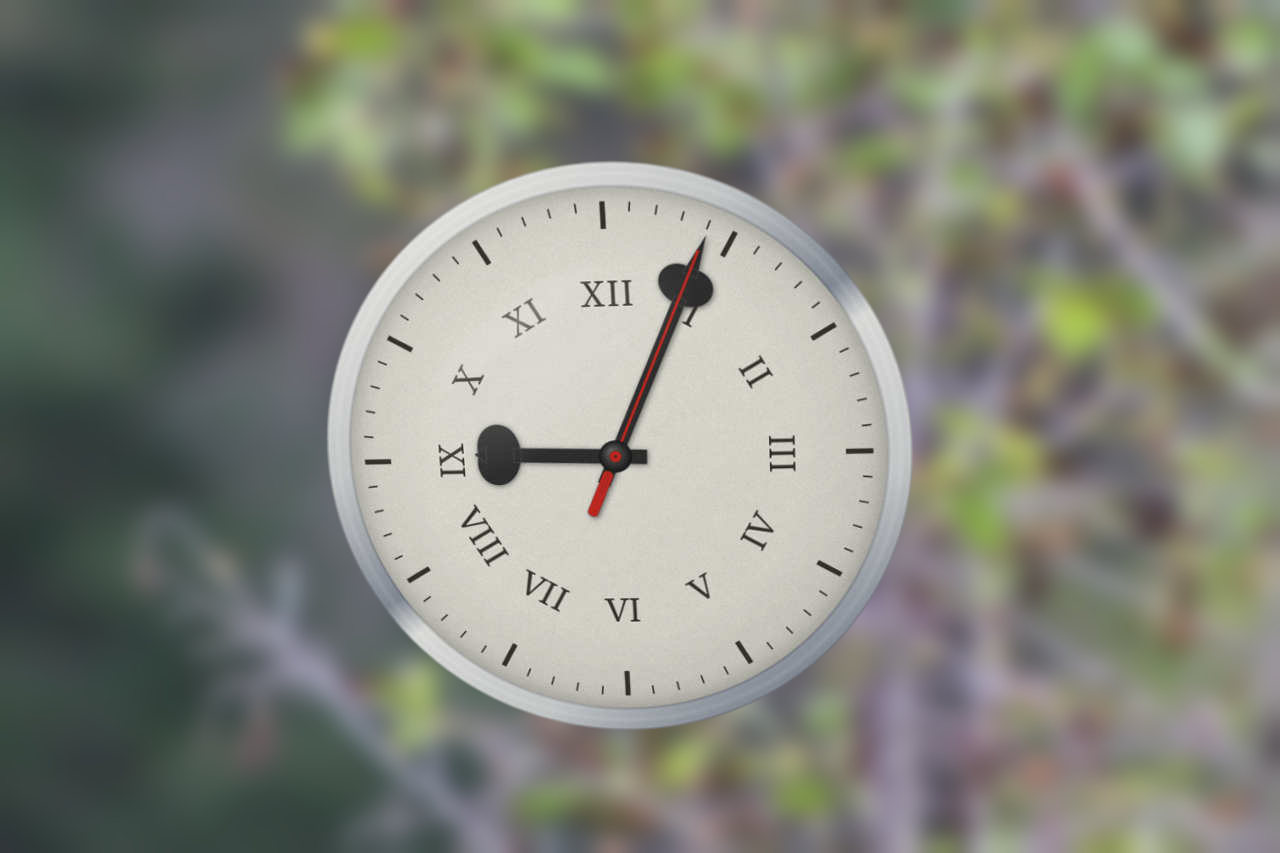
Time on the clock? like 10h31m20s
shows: 9h04m04s
